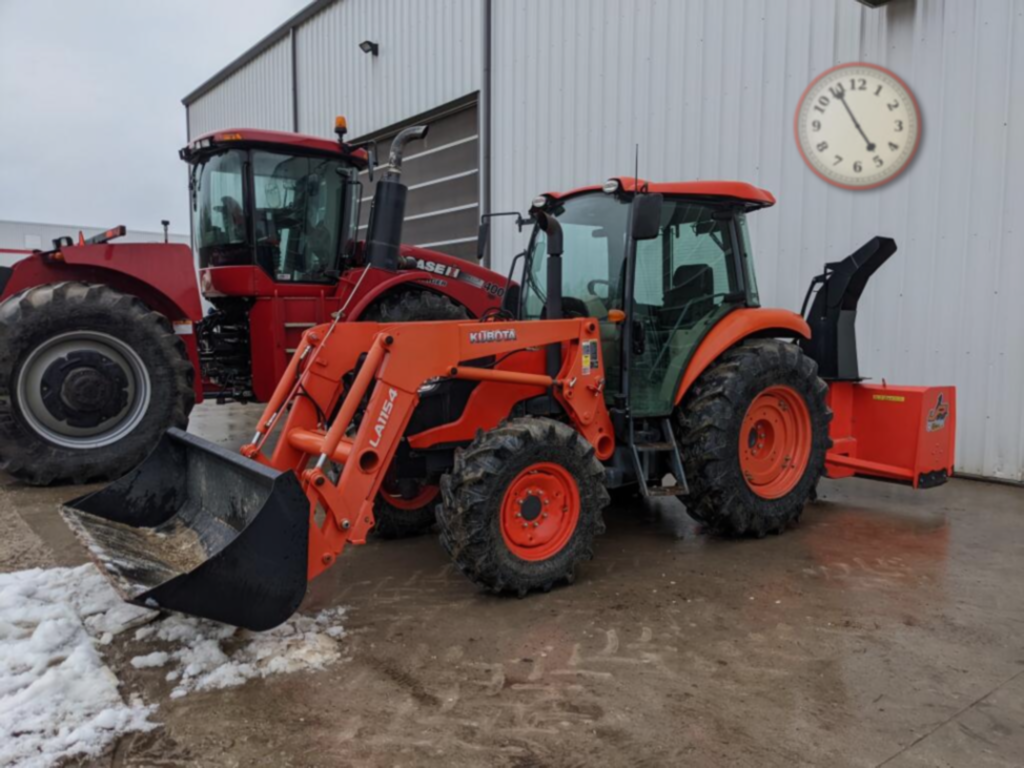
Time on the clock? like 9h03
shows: 4h55
